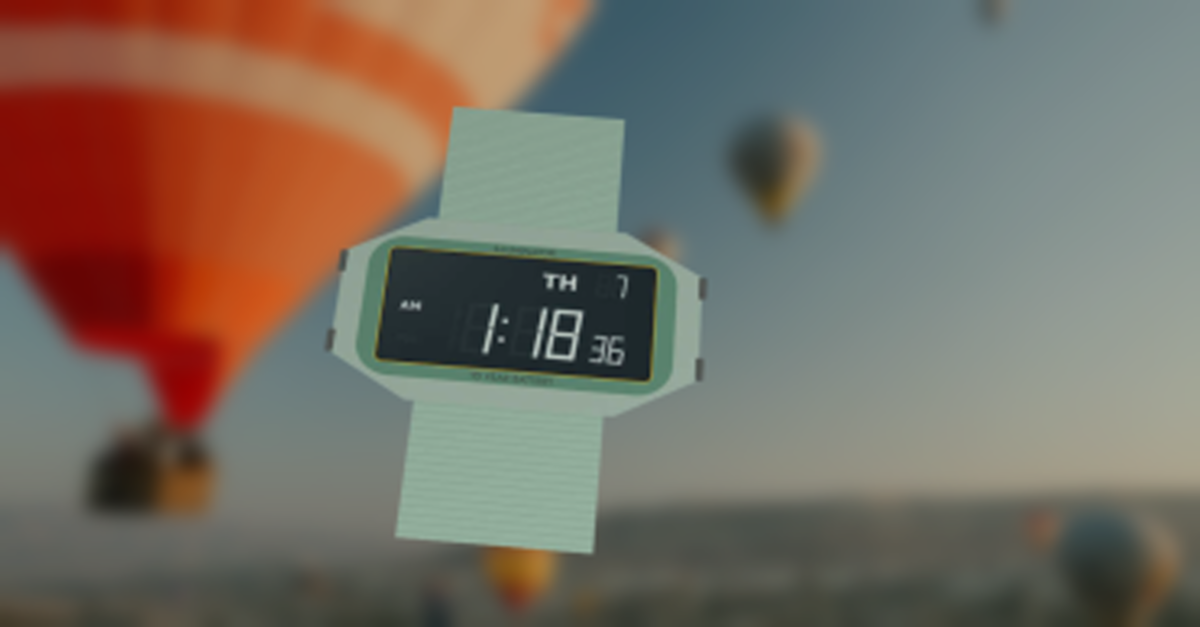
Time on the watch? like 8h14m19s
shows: 1h18m36s
